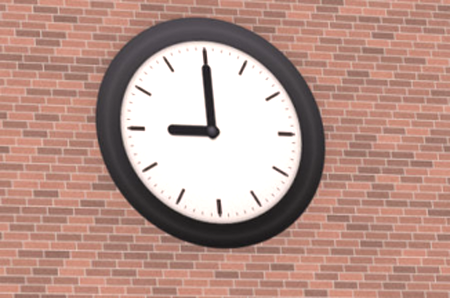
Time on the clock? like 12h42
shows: 9h00
